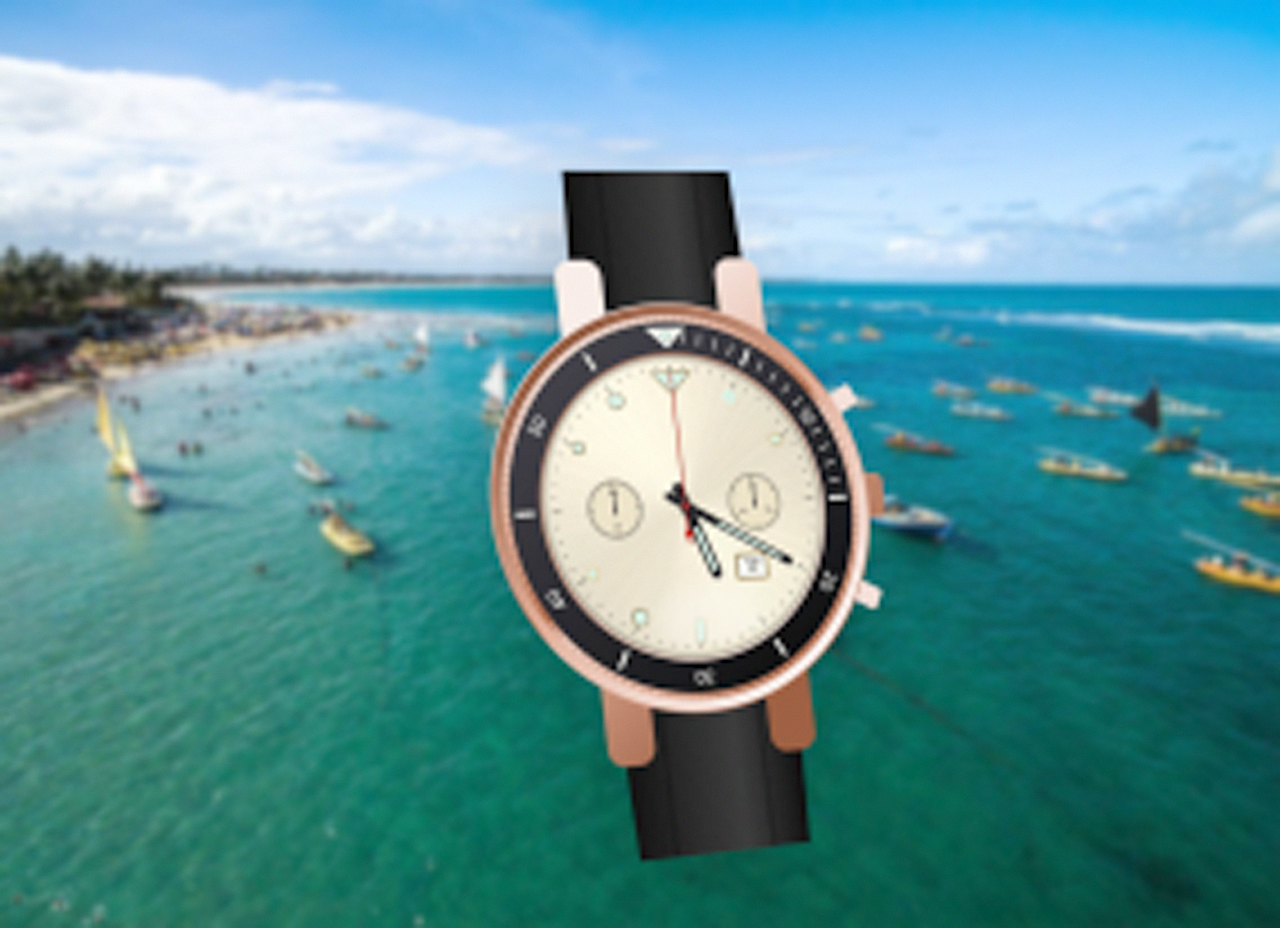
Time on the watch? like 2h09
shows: 5h20
